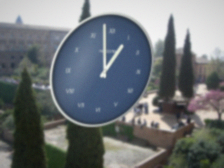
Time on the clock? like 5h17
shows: 12h58
